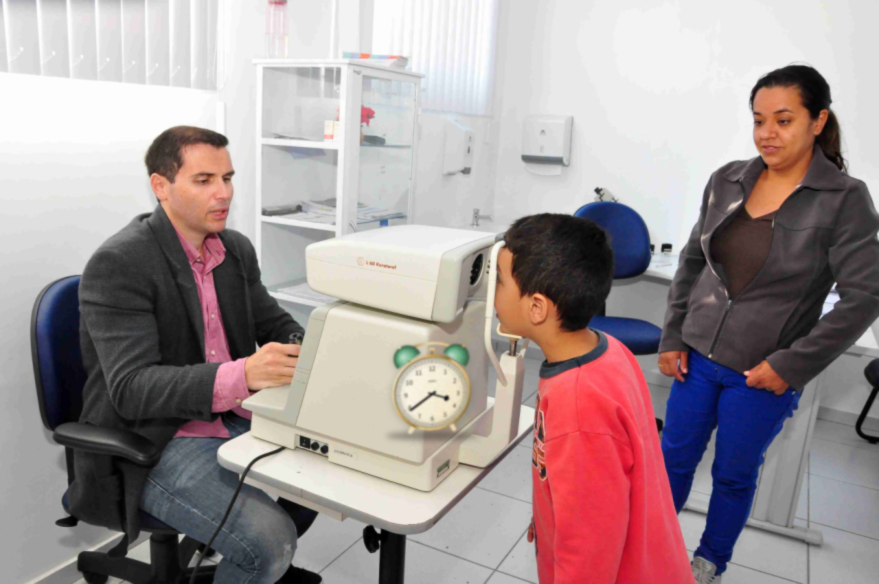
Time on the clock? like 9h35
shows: 3h39
